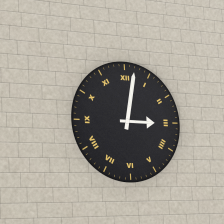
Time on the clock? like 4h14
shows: 3h02
